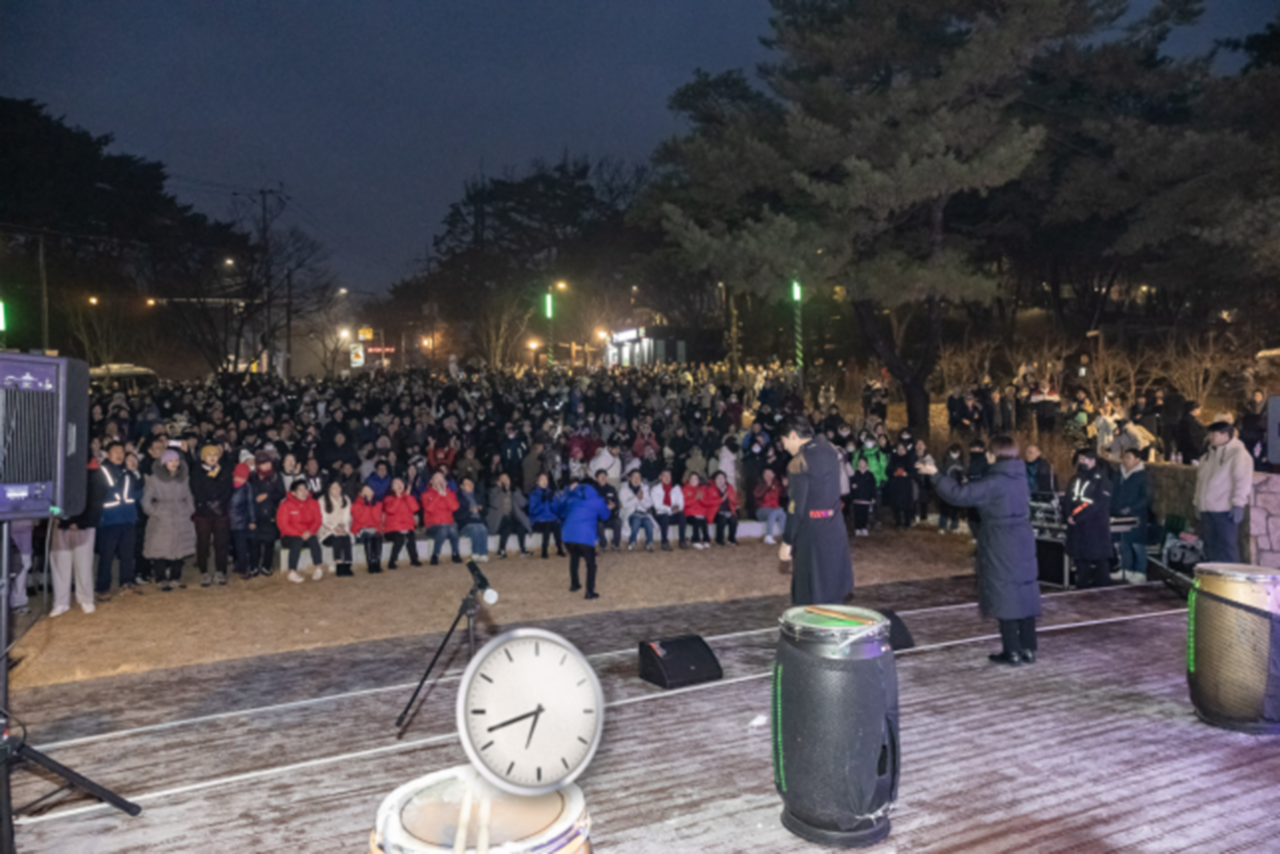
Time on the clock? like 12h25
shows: 6h42
